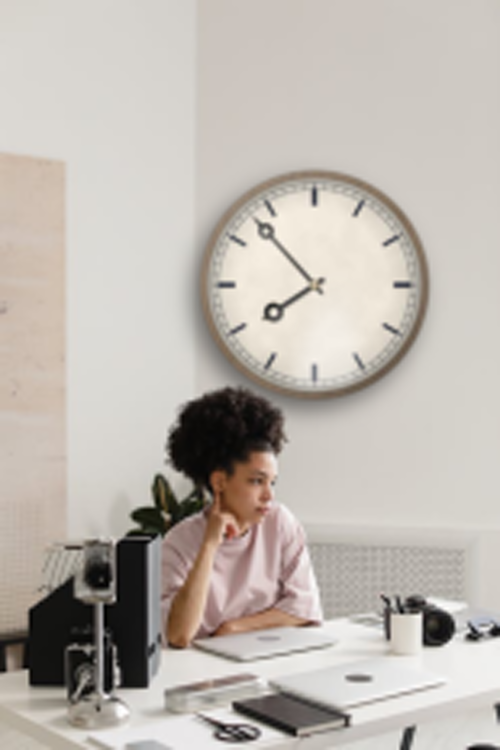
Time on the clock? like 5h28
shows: 7h53
